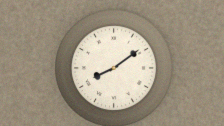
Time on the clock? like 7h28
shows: 8h09
